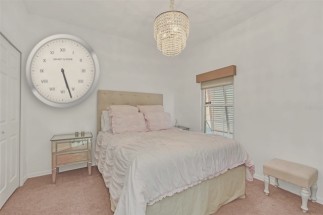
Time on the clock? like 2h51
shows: 5h27
